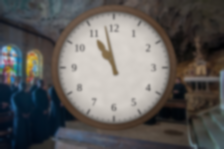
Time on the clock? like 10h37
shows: 10h58
